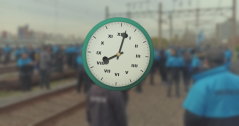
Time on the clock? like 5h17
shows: 8h02
